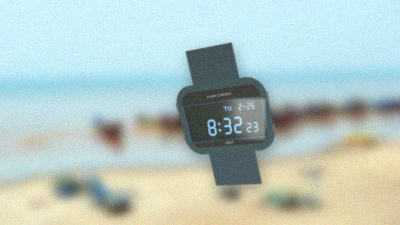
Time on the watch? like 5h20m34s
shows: 8h32m23s
